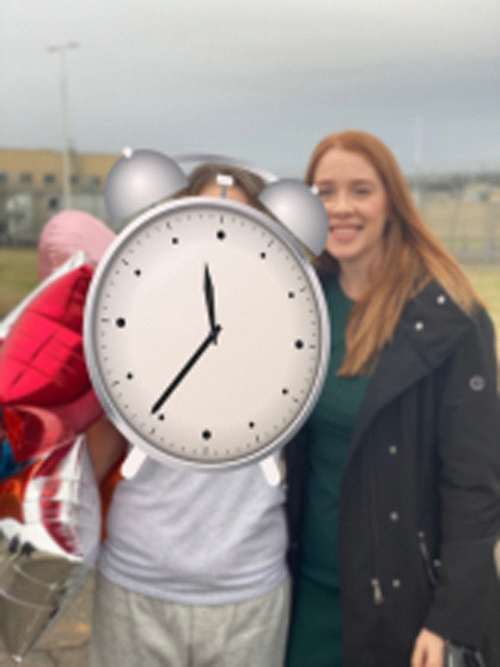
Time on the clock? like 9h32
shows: 11h36
